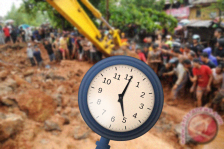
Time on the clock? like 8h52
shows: 5h01
